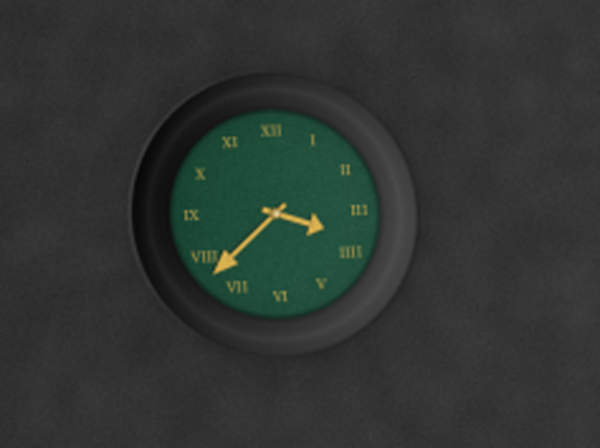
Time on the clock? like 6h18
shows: 3h38
